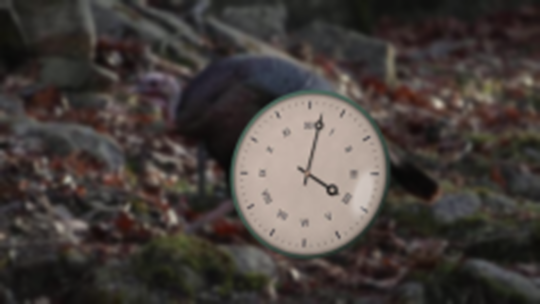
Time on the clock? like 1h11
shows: 4h02
